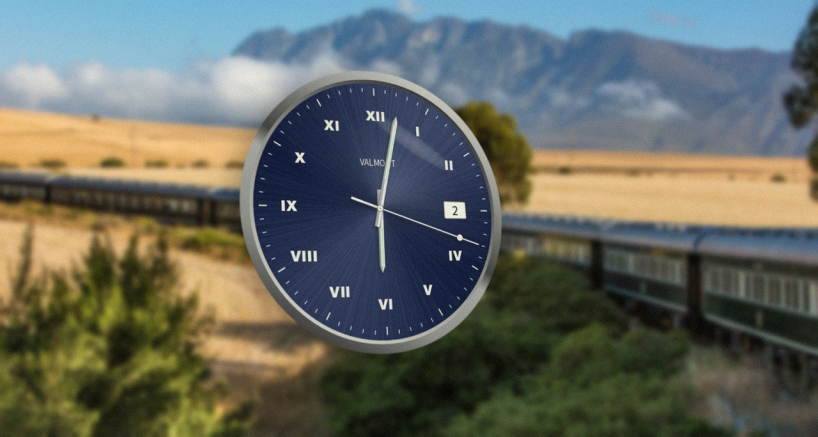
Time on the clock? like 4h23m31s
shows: 6h02m18s
